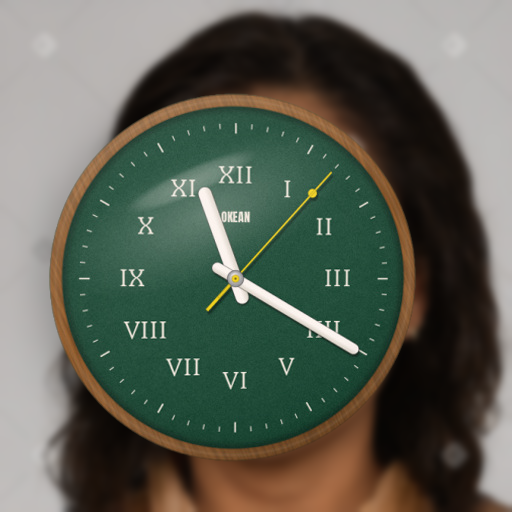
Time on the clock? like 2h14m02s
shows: 11h20m07s
